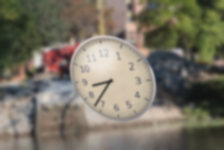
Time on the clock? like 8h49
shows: 8h37
